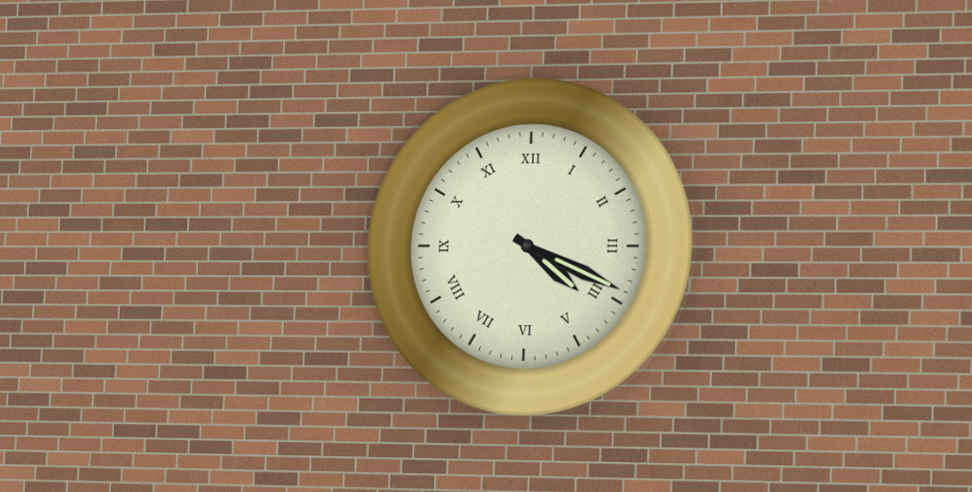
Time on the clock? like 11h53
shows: 4h19
